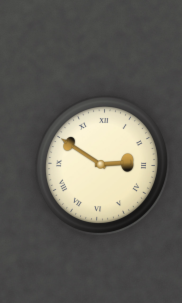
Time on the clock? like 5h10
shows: 2h50
